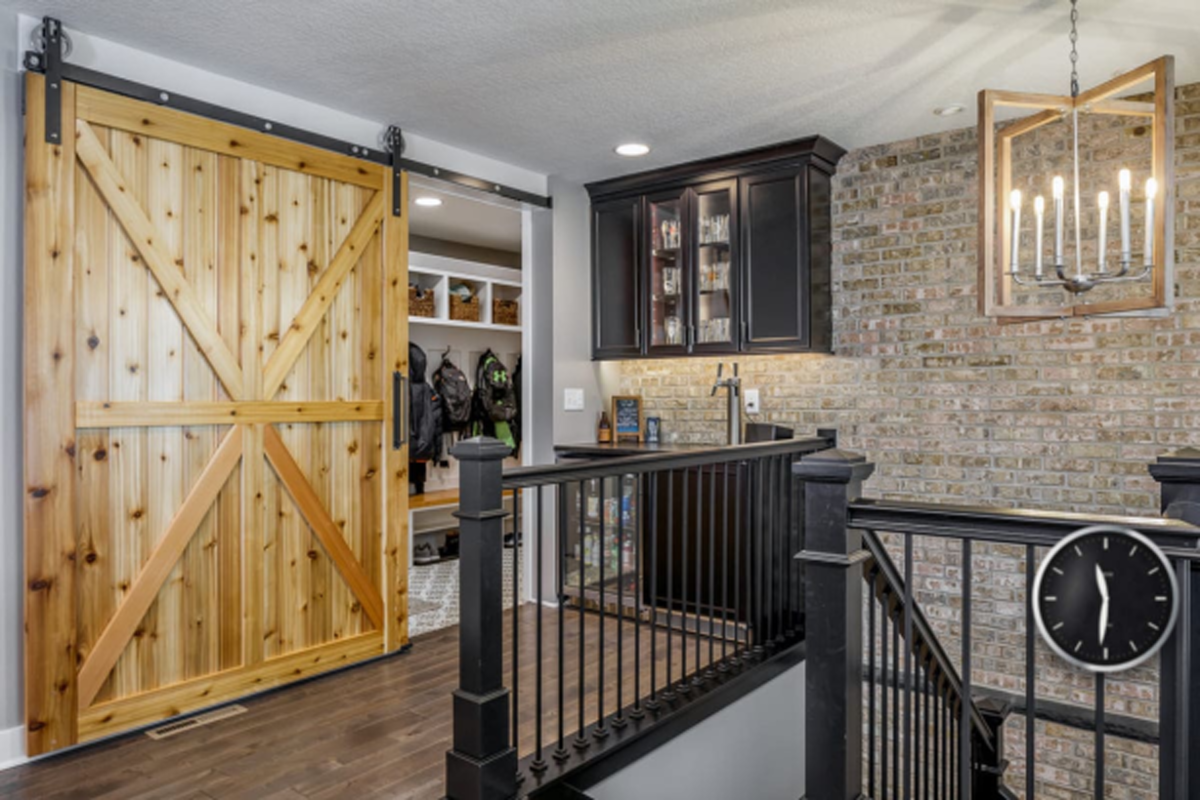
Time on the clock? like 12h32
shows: 11h31
